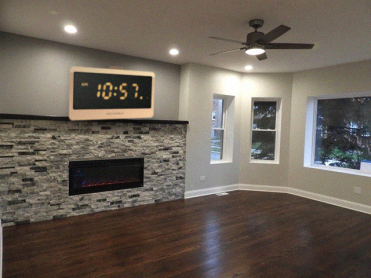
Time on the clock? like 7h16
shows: 10h57
